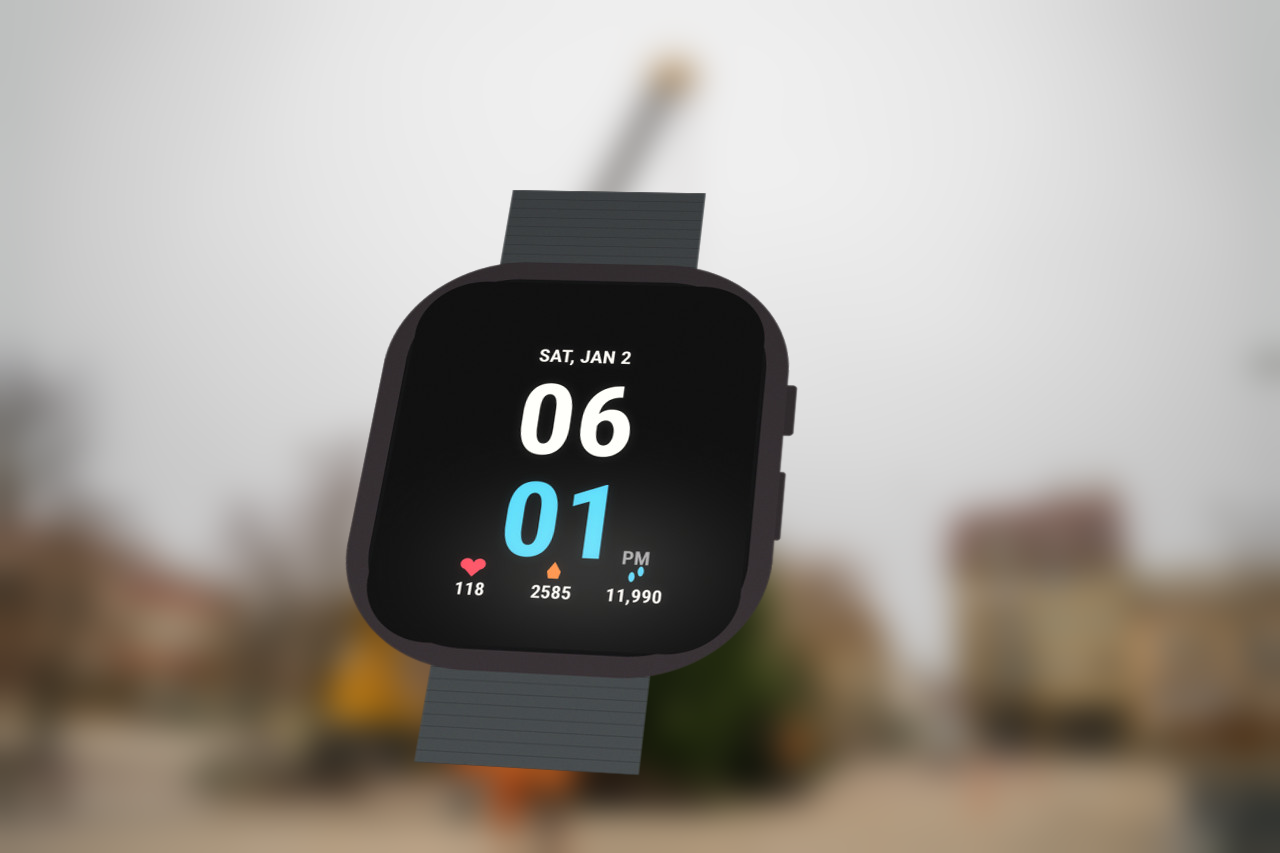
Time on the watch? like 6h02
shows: 6h01
